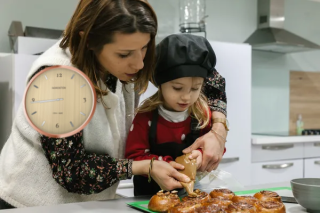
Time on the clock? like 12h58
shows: 8h44
